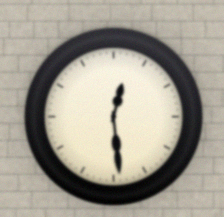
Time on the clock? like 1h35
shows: 12h29
